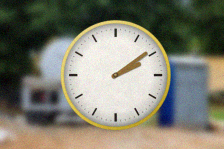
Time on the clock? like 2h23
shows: 2h09
